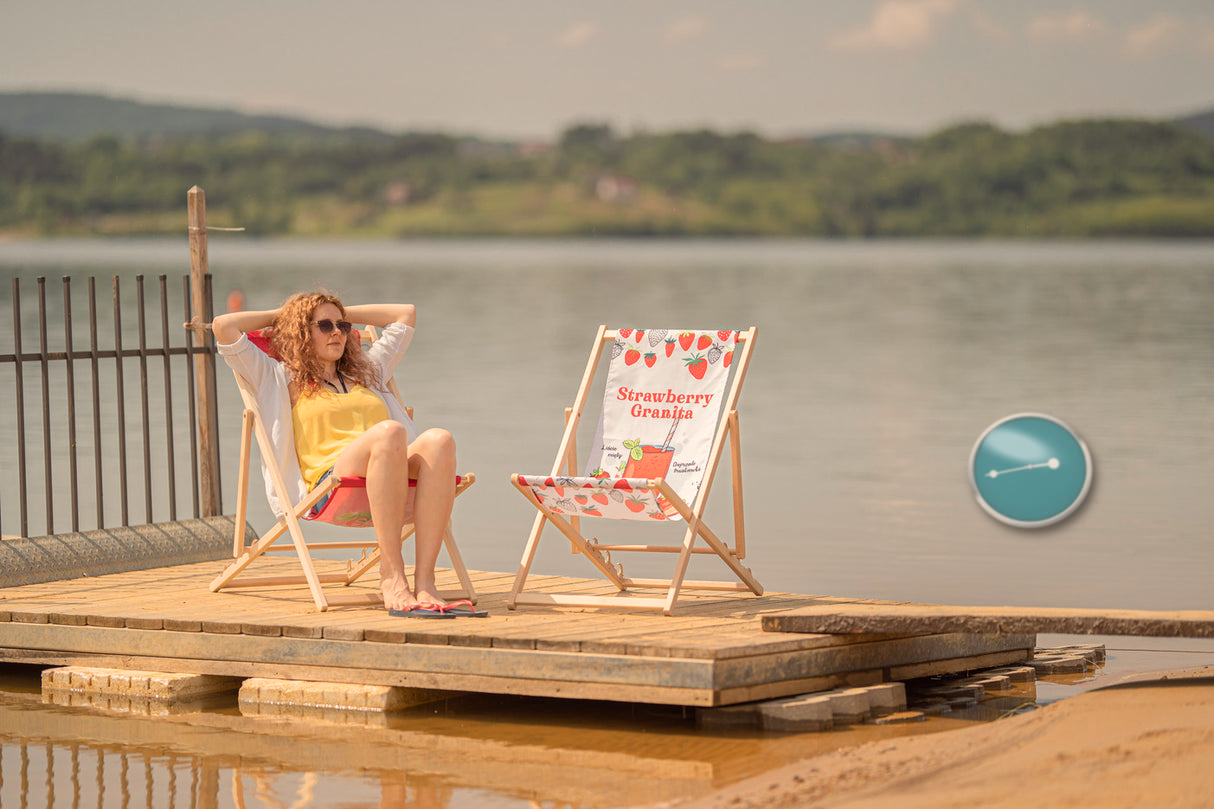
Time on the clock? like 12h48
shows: 2h43
